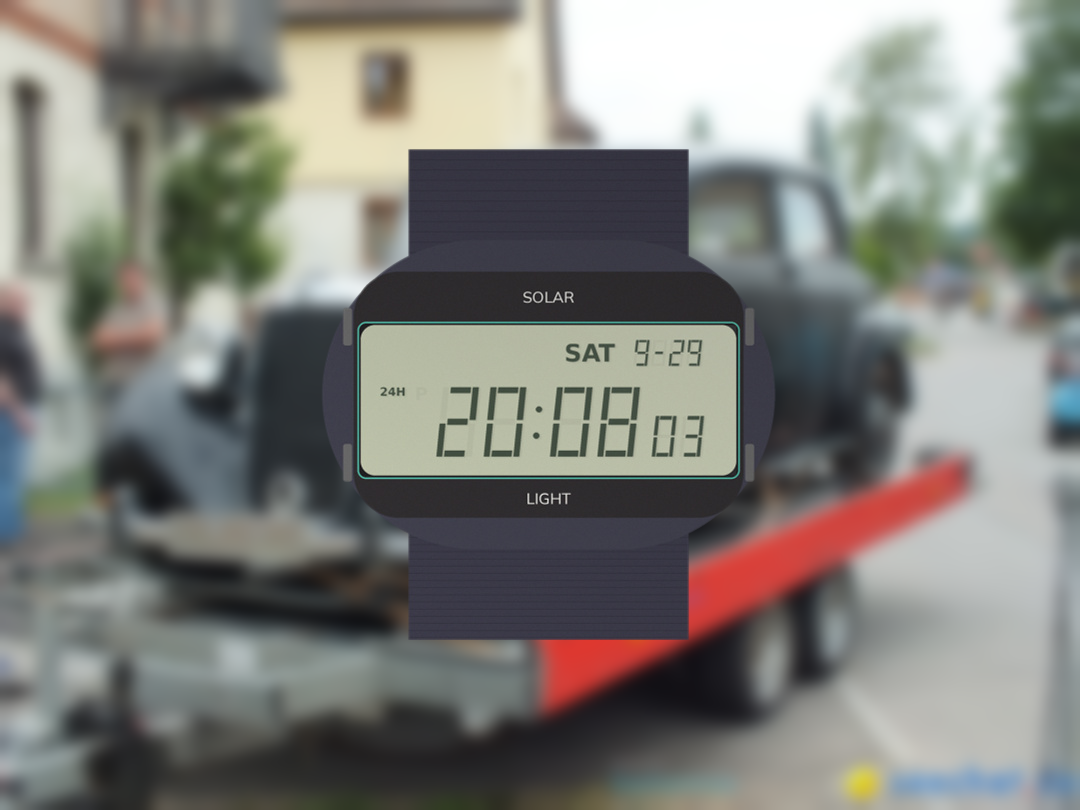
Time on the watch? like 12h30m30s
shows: 20h08m03s
